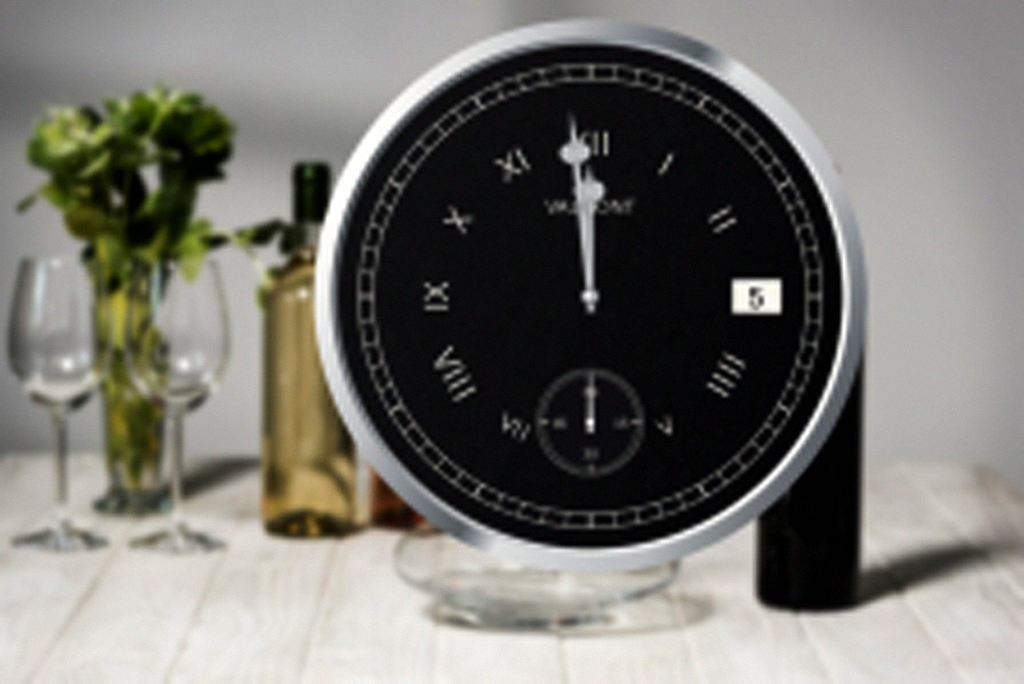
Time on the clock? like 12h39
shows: 11h59
